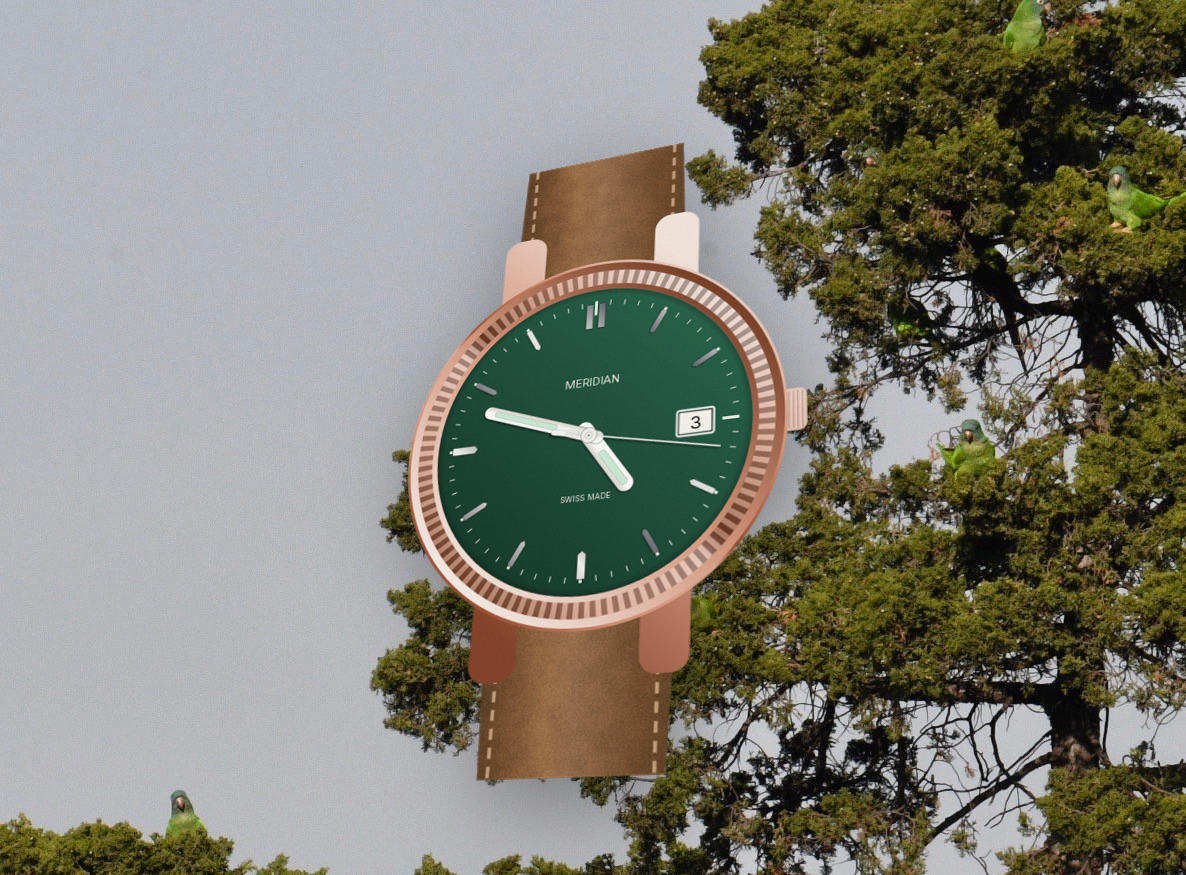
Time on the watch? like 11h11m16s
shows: 4h48m17s
